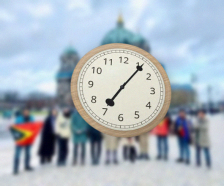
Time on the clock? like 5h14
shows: 7h06
